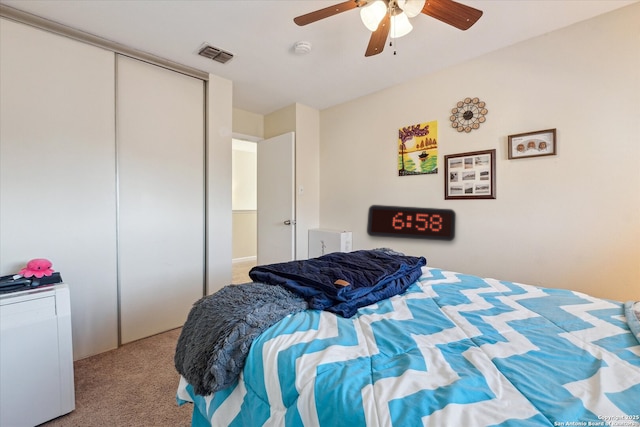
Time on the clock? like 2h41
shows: 6h58
